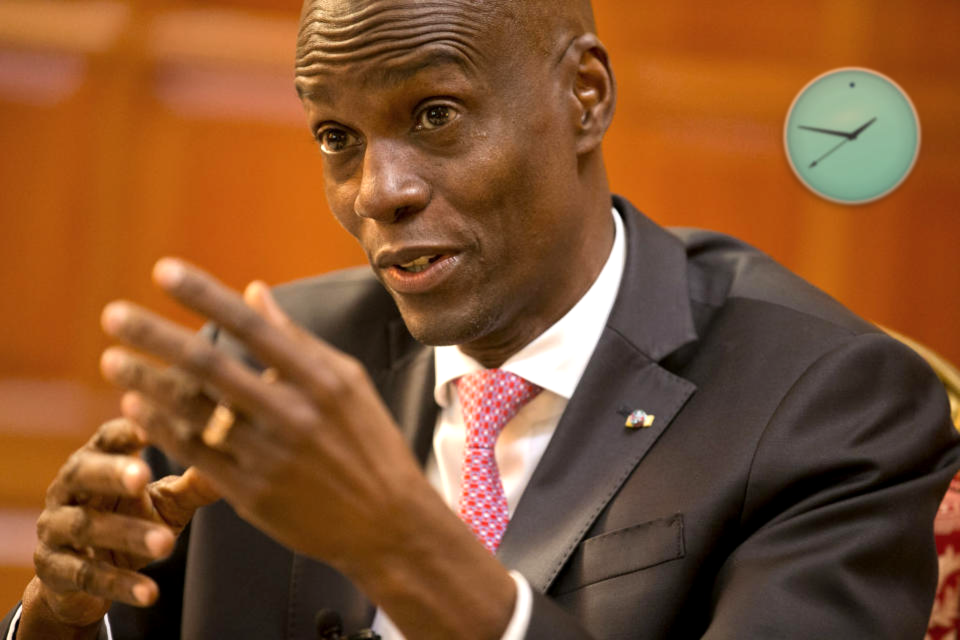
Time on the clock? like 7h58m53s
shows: 1h46m39s
